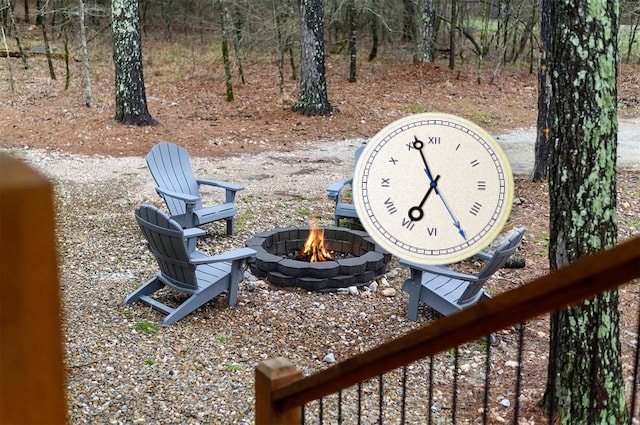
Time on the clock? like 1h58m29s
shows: 6h56m25s
